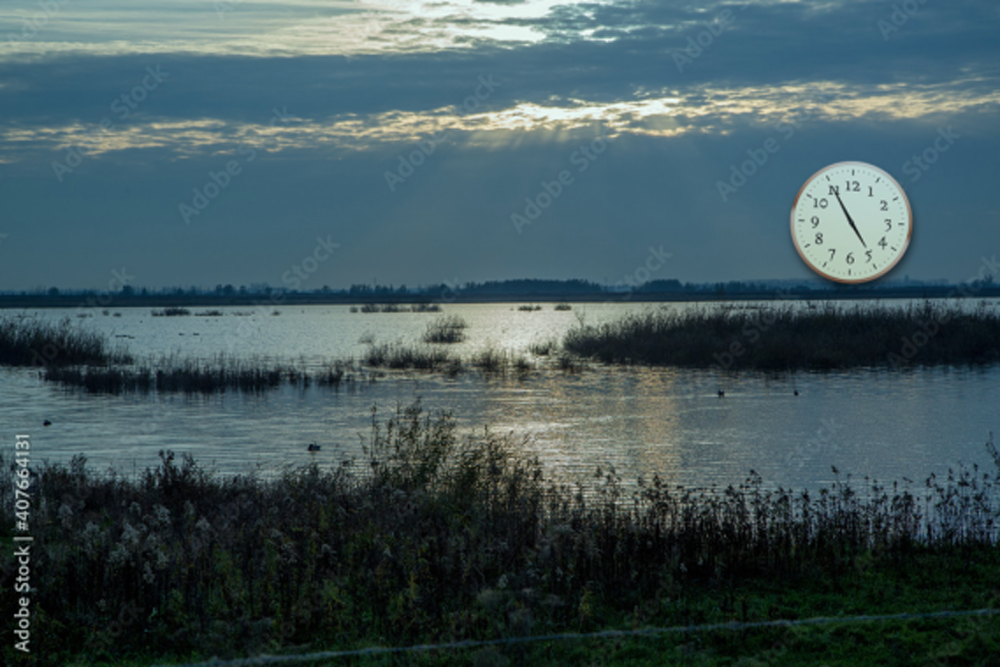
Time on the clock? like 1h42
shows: 4h55
